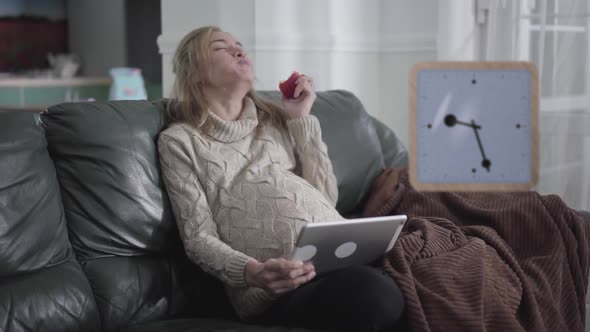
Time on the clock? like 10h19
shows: 9h27
